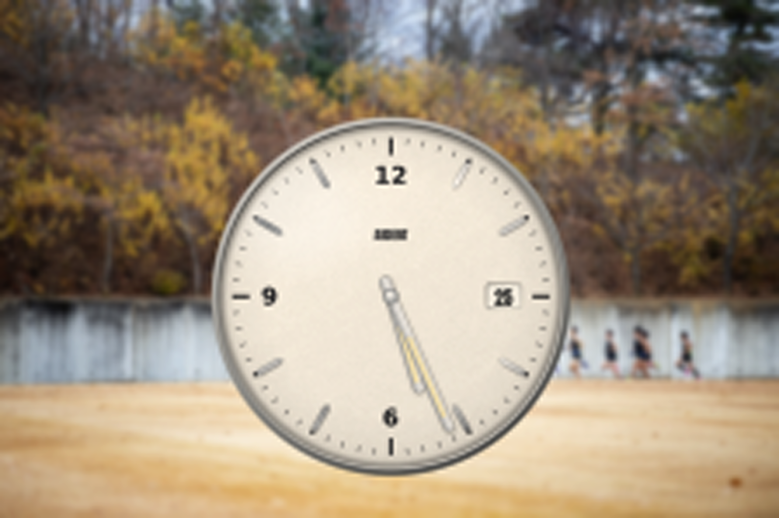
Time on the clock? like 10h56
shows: 5h26
